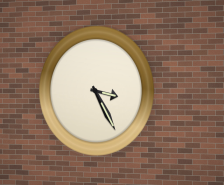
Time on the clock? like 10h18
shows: 3h25
